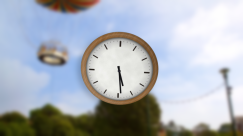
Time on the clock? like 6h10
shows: 5h29
